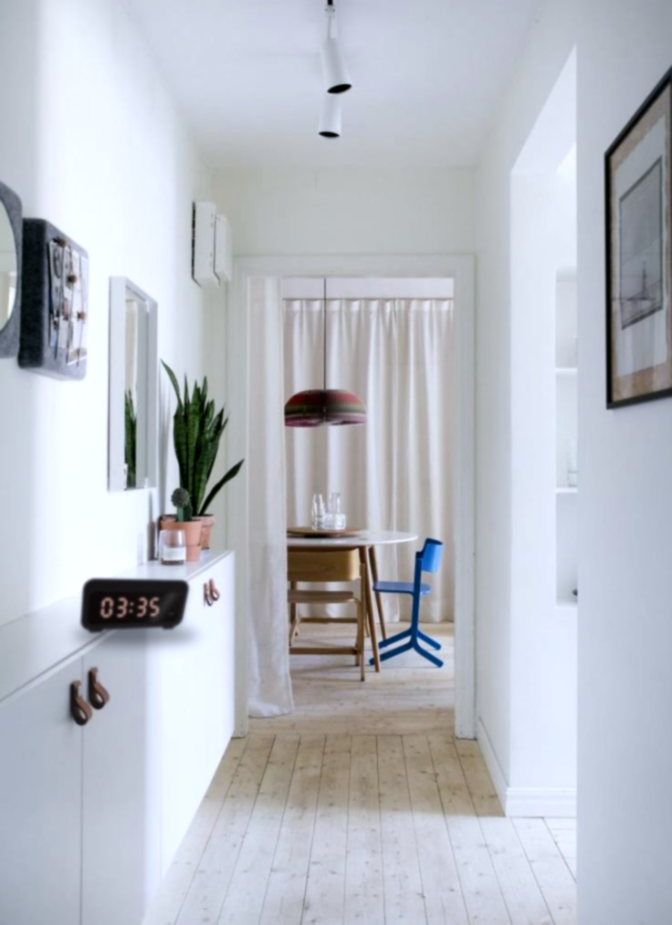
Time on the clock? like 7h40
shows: 3h35
